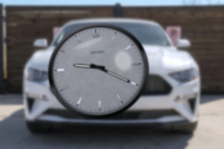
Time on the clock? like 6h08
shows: 9h20
